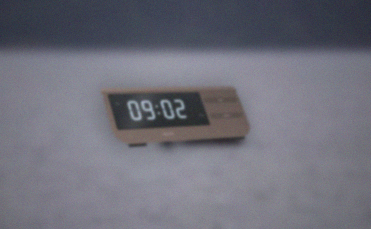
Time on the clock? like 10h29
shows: 9h02
